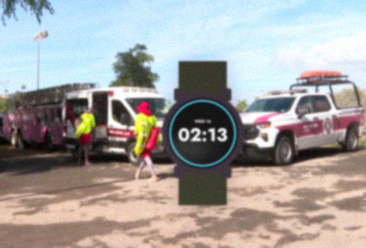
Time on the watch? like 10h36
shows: 2h13
